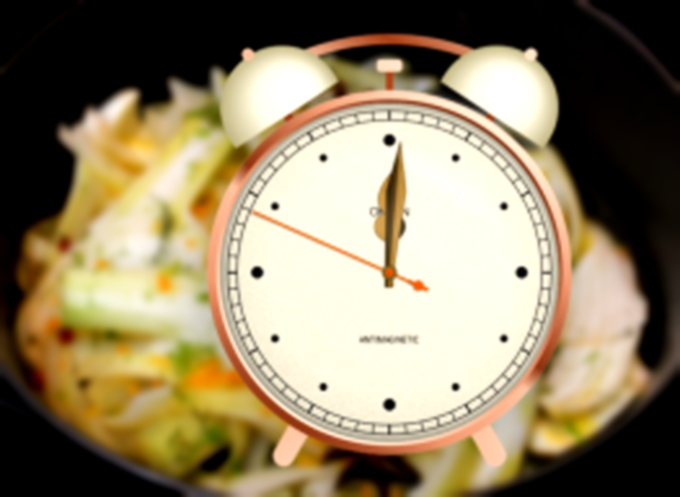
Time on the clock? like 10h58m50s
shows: 12h00m49s
